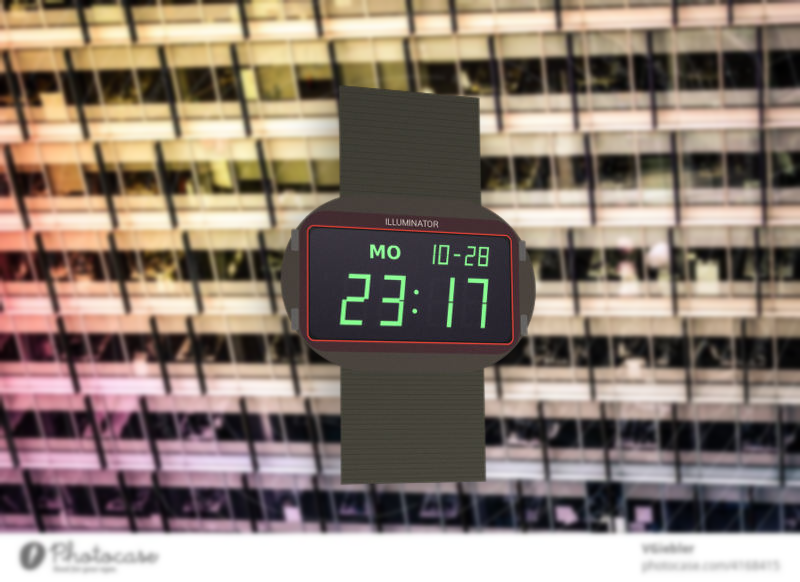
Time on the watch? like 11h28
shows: 23h17
